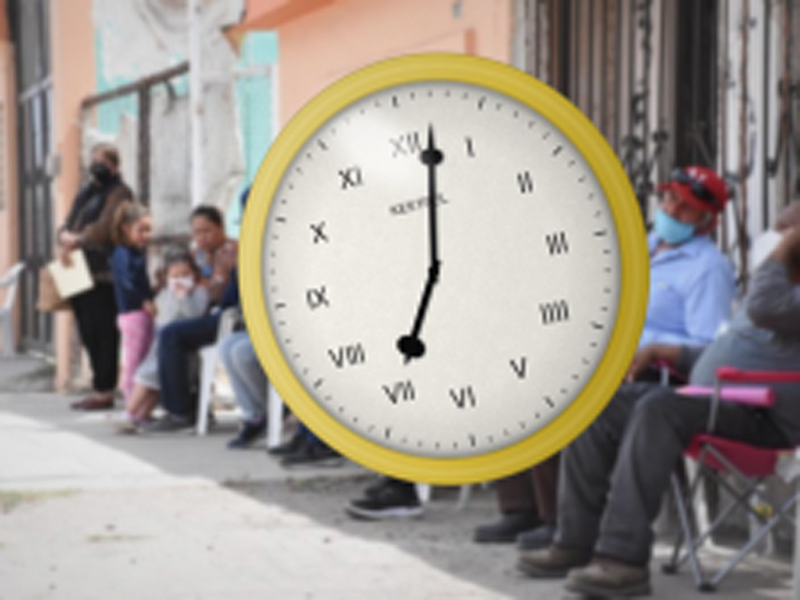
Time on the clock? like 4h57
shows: 7h02
